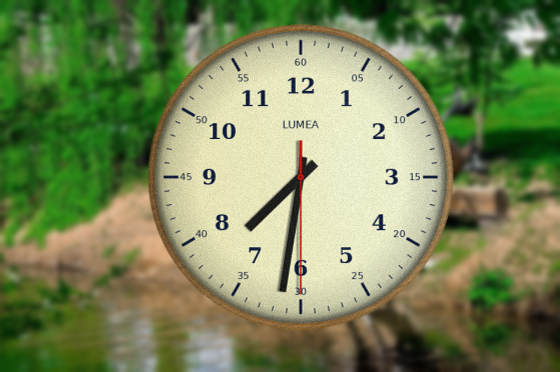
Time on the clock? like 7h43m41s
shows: 7h31m30s
